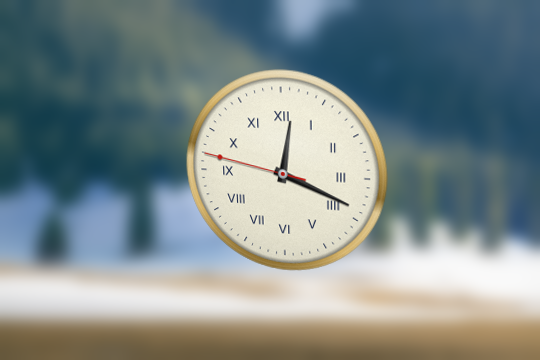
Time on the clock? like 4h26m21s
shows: 12h18m47s
